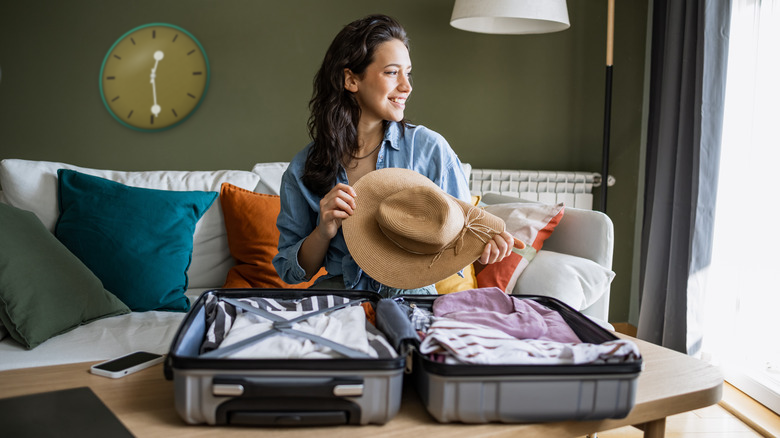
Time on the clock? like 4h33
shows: 12h29
